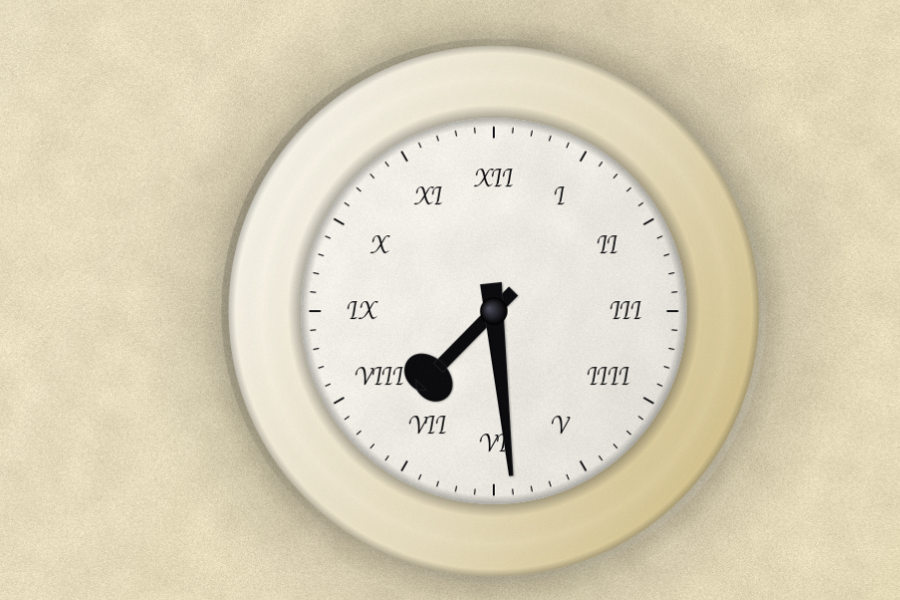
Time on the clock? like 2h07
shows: 7h29
